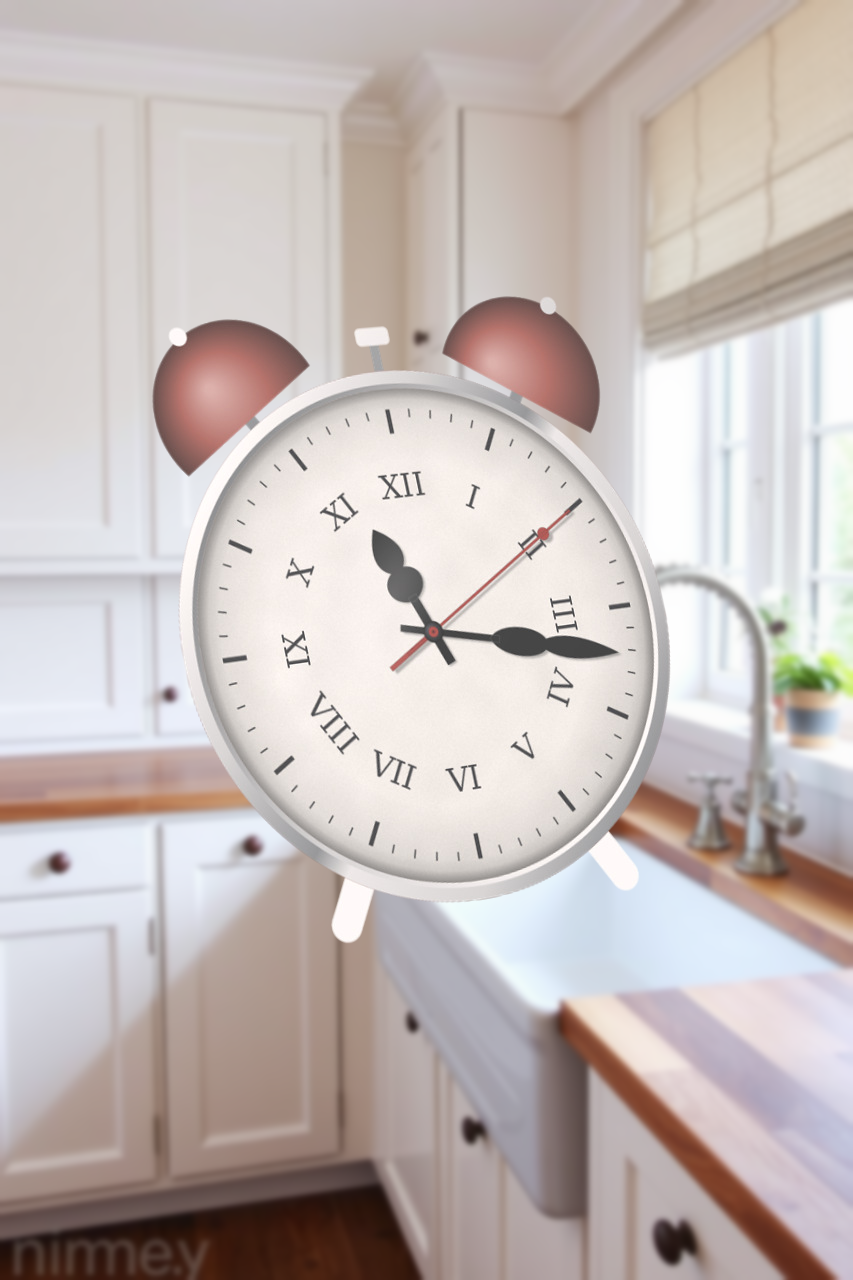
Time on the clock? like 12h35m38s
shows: 11h17m10s
